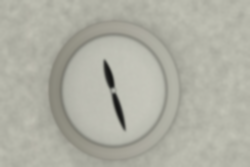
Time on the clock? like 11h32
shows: 11h27
